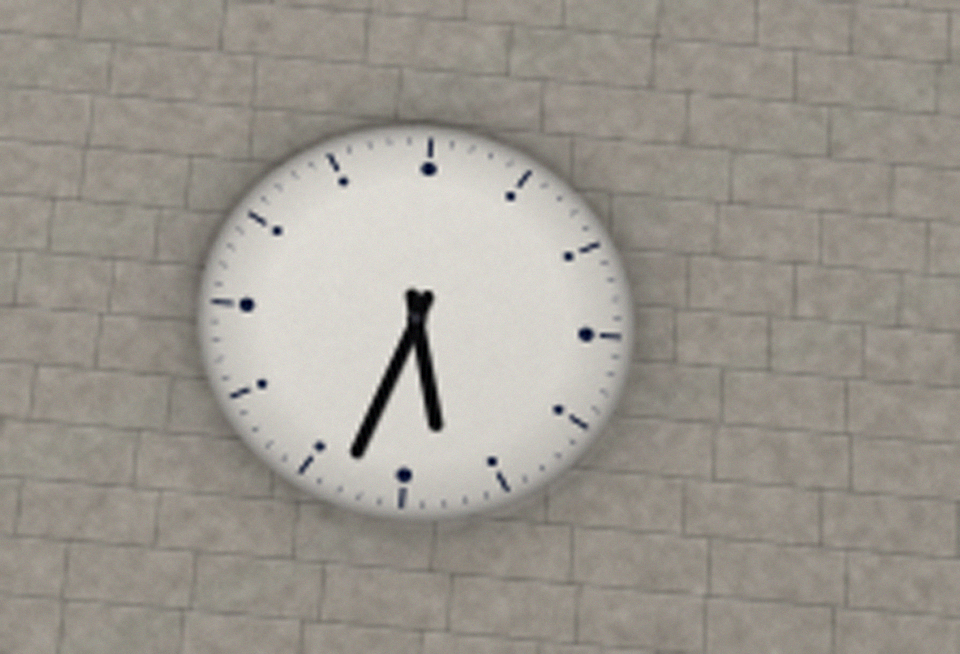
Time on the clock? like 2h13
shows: 5h33
